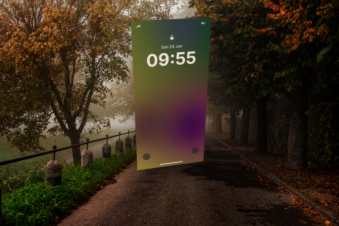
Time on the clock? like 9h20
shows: 9h55
